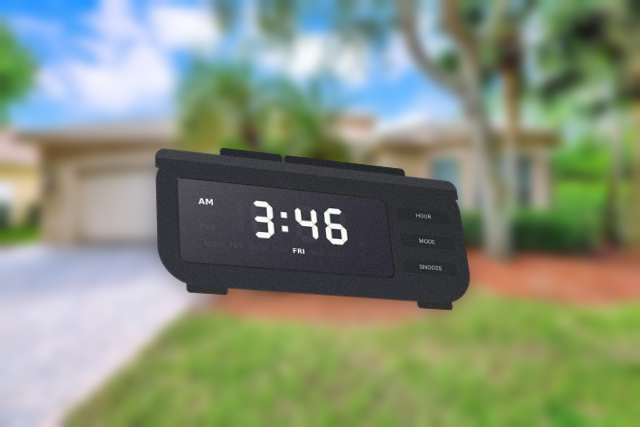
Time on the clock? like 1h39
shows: 3h46
